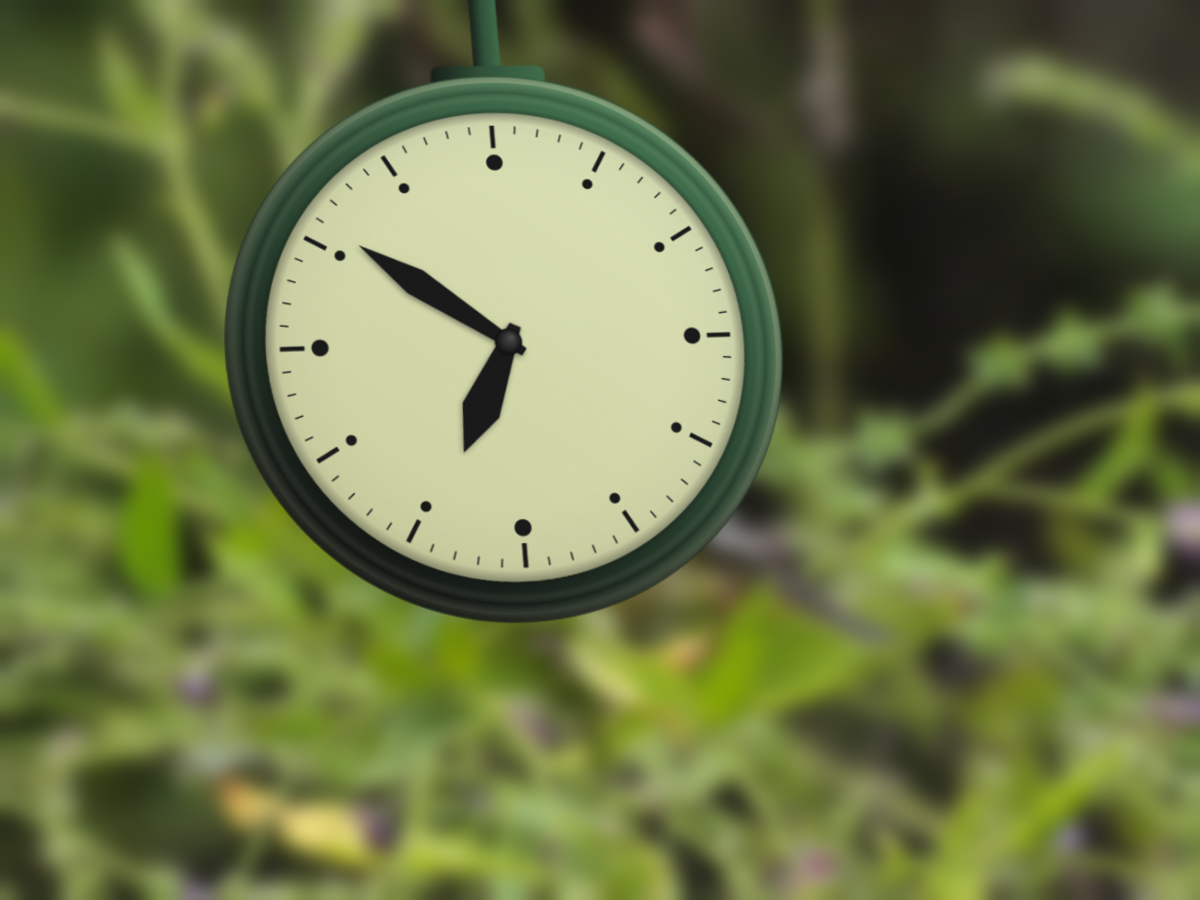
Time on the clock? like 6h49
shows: 6h51
